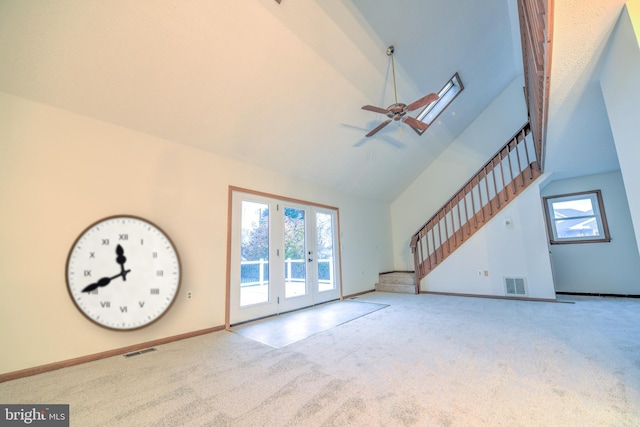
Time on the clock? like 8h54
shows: 11h41
